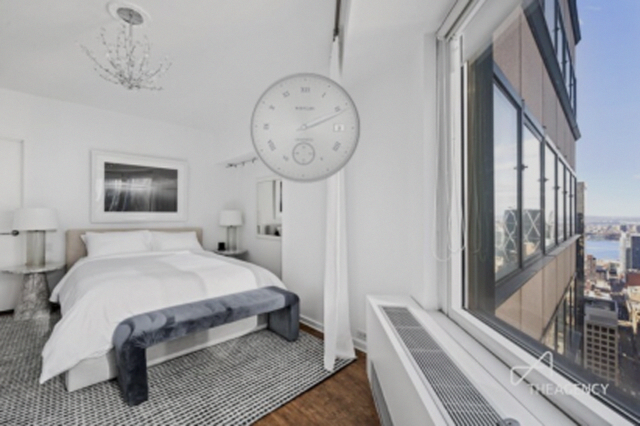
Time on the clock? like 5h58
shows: 2h11
